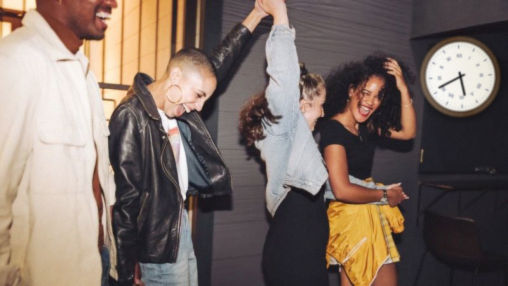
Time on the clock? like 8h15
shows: 5h41
